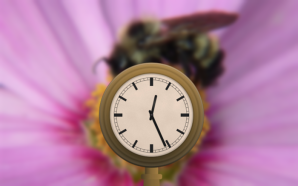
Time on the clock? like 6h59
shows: 12h26
